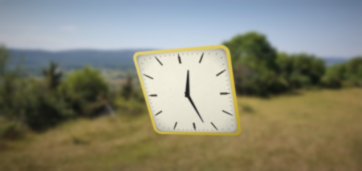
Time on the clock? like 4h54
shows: 12h27
